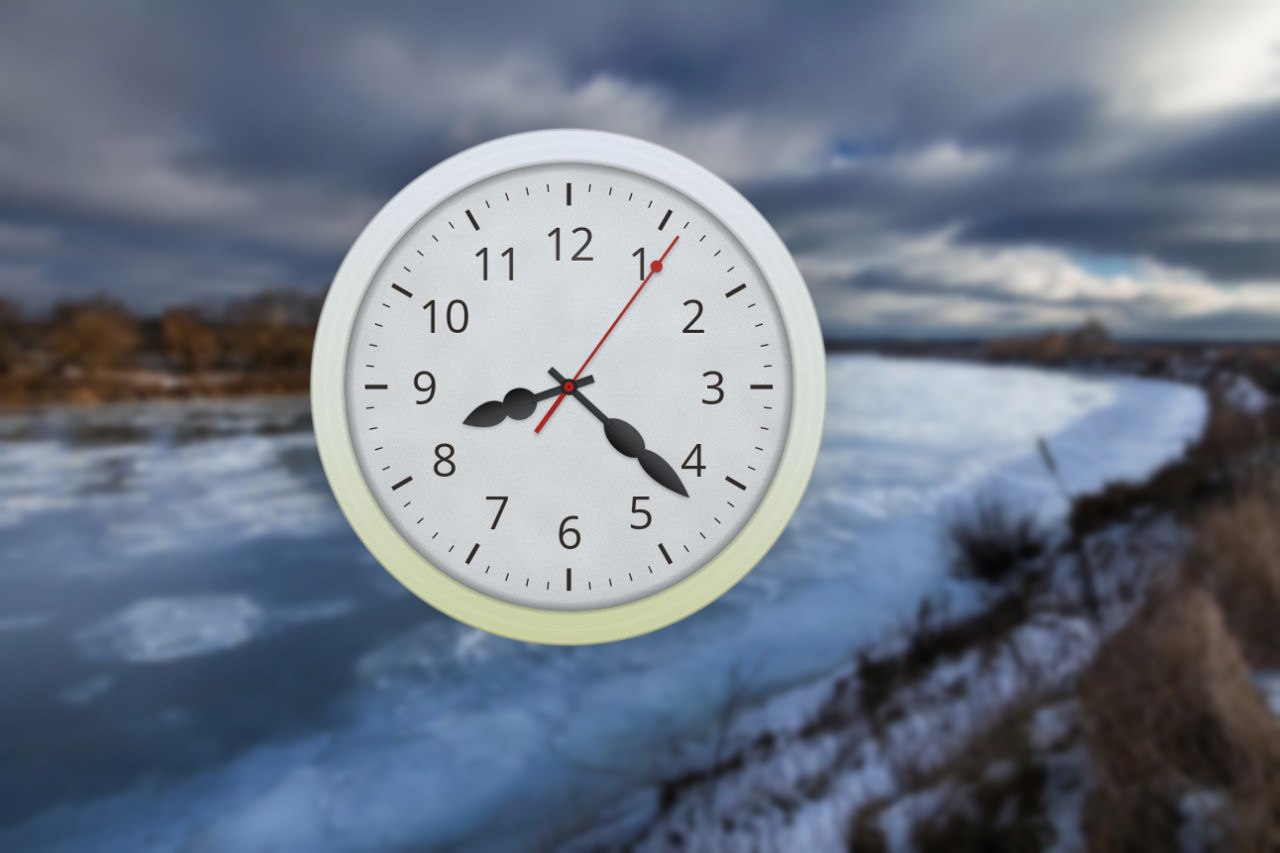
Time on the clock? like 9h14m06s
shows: 8h22m06s
